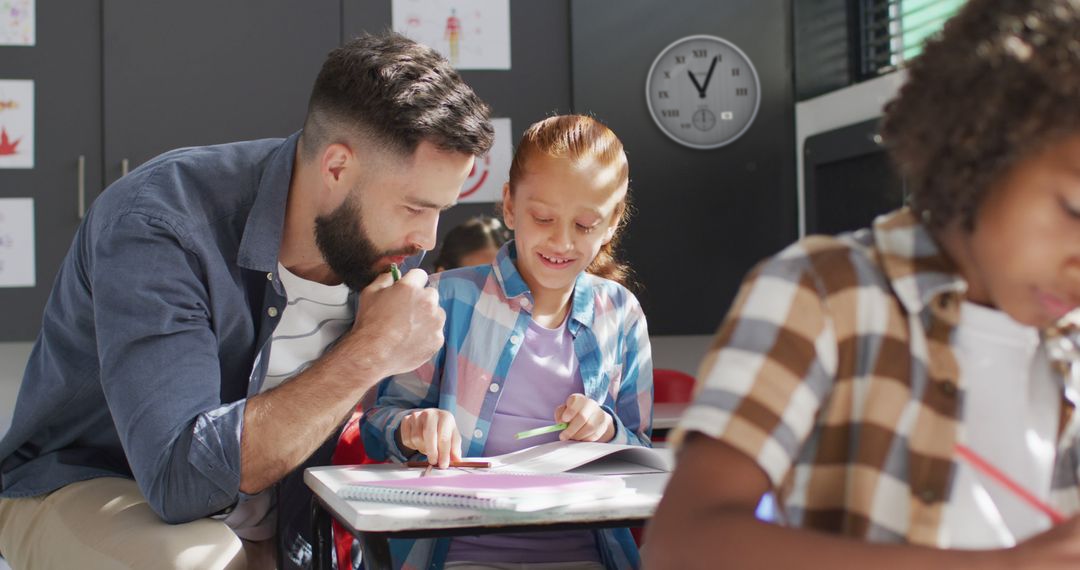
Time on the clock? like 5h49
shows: 11h04
